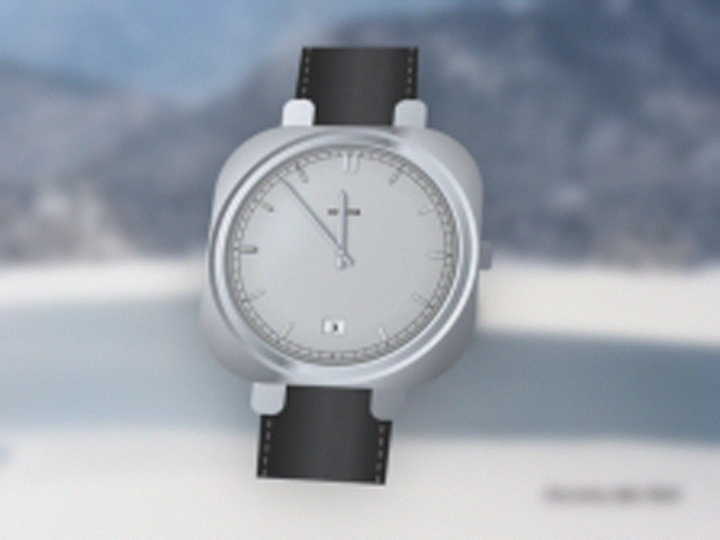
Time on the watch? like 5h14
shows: 11h53
